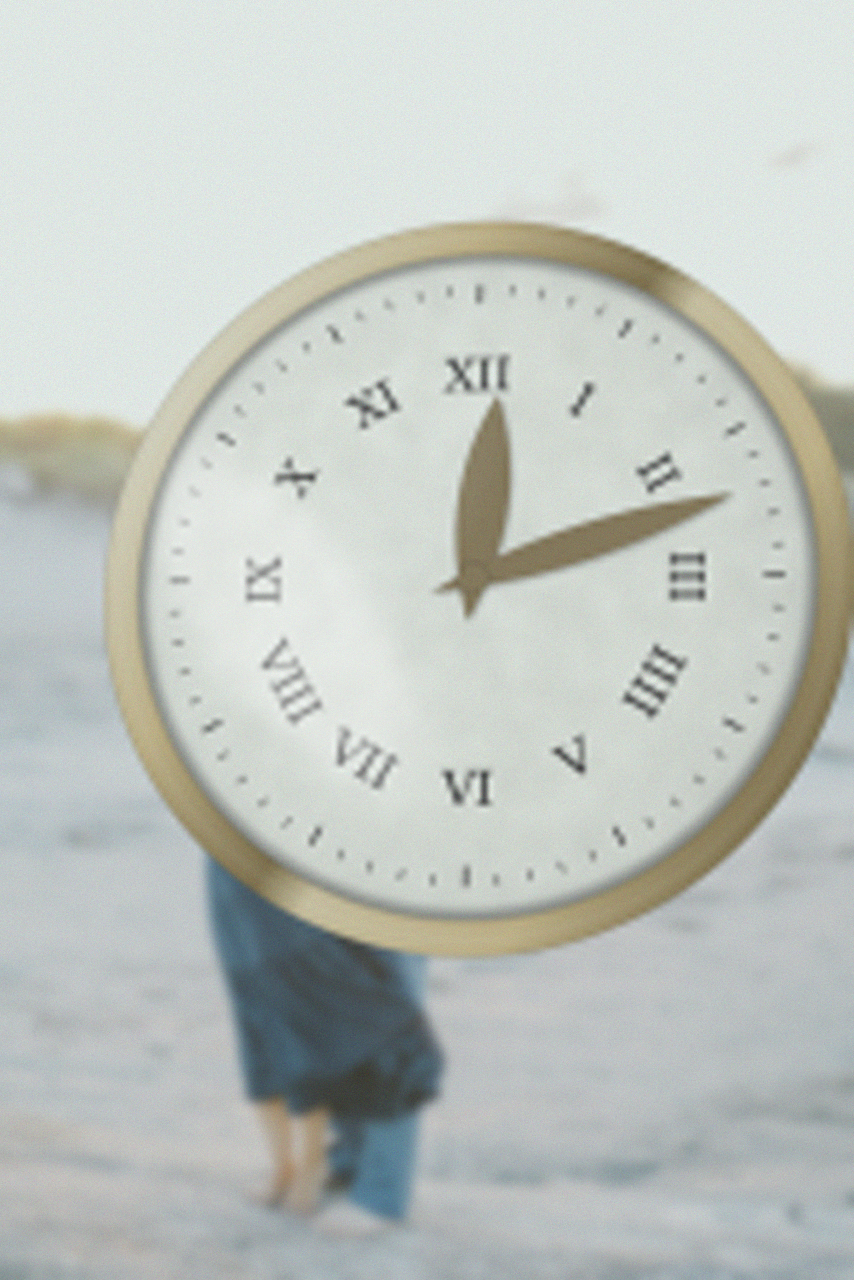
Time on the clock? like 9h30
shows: 12h12
